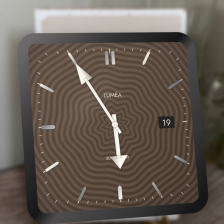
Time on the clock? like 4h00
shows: 5h55
